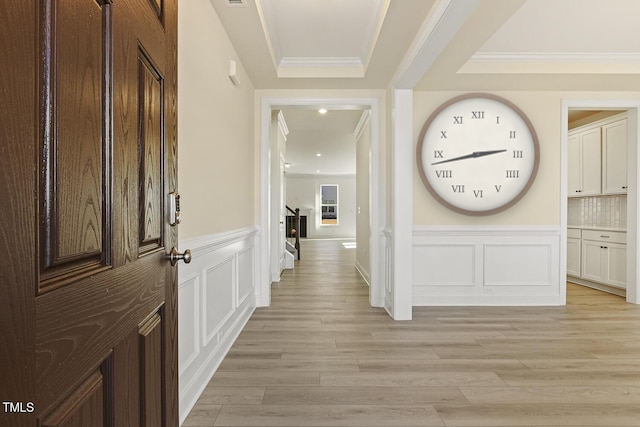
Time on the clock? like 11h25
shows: 2h43
